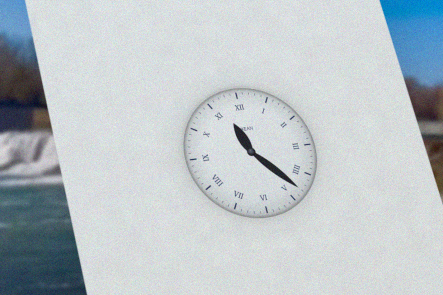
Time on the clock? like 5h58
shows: 11h23
